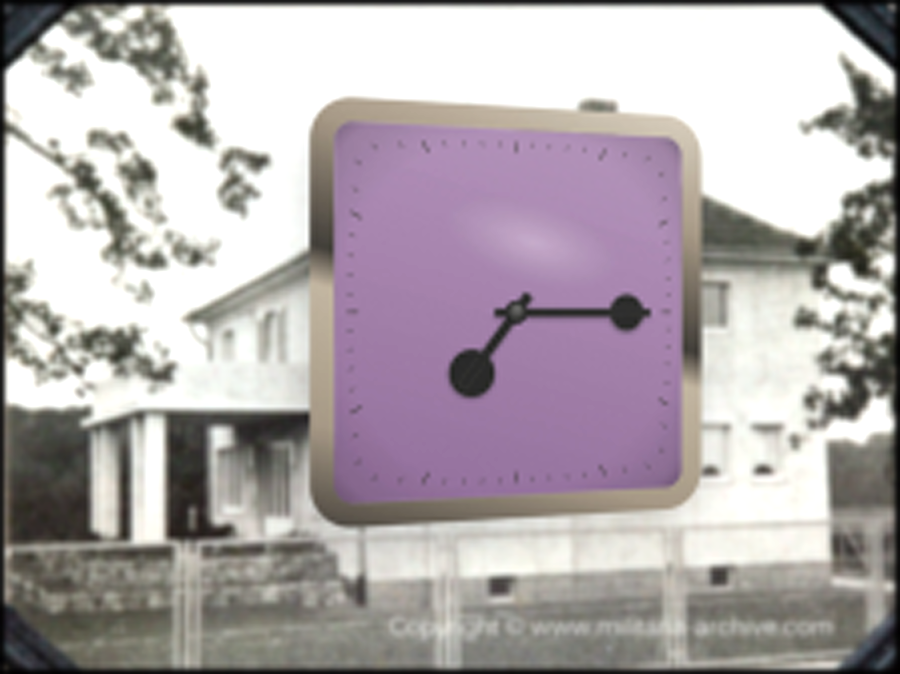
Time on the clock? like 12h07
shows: 7h15
